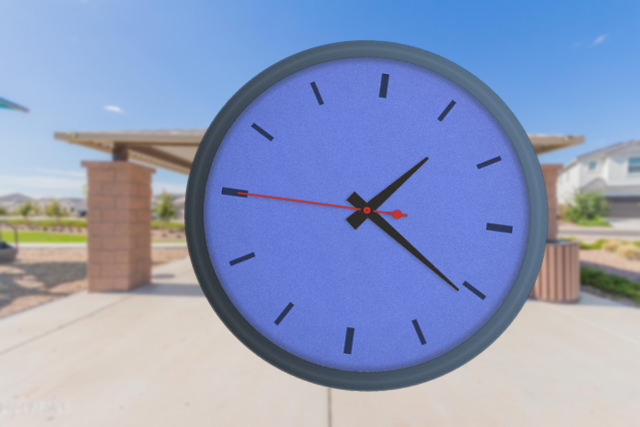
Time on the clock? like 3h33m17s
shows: 1h20m45s
